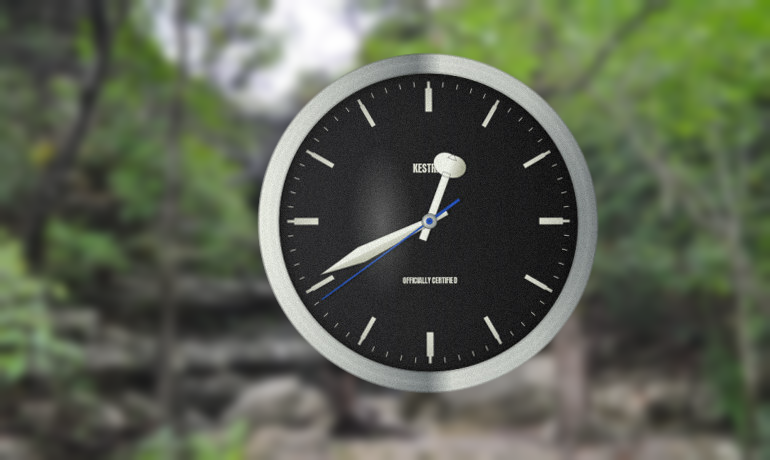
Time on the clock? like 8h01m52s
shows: 12h40m39s
